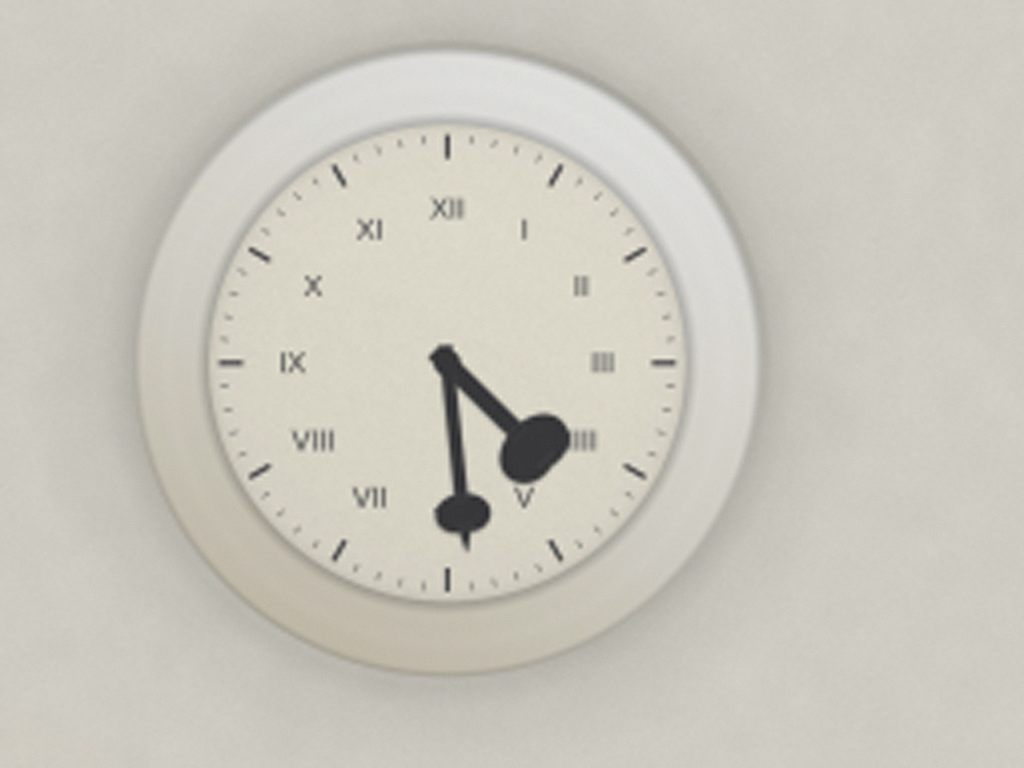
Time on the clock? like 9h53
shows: 4h29
